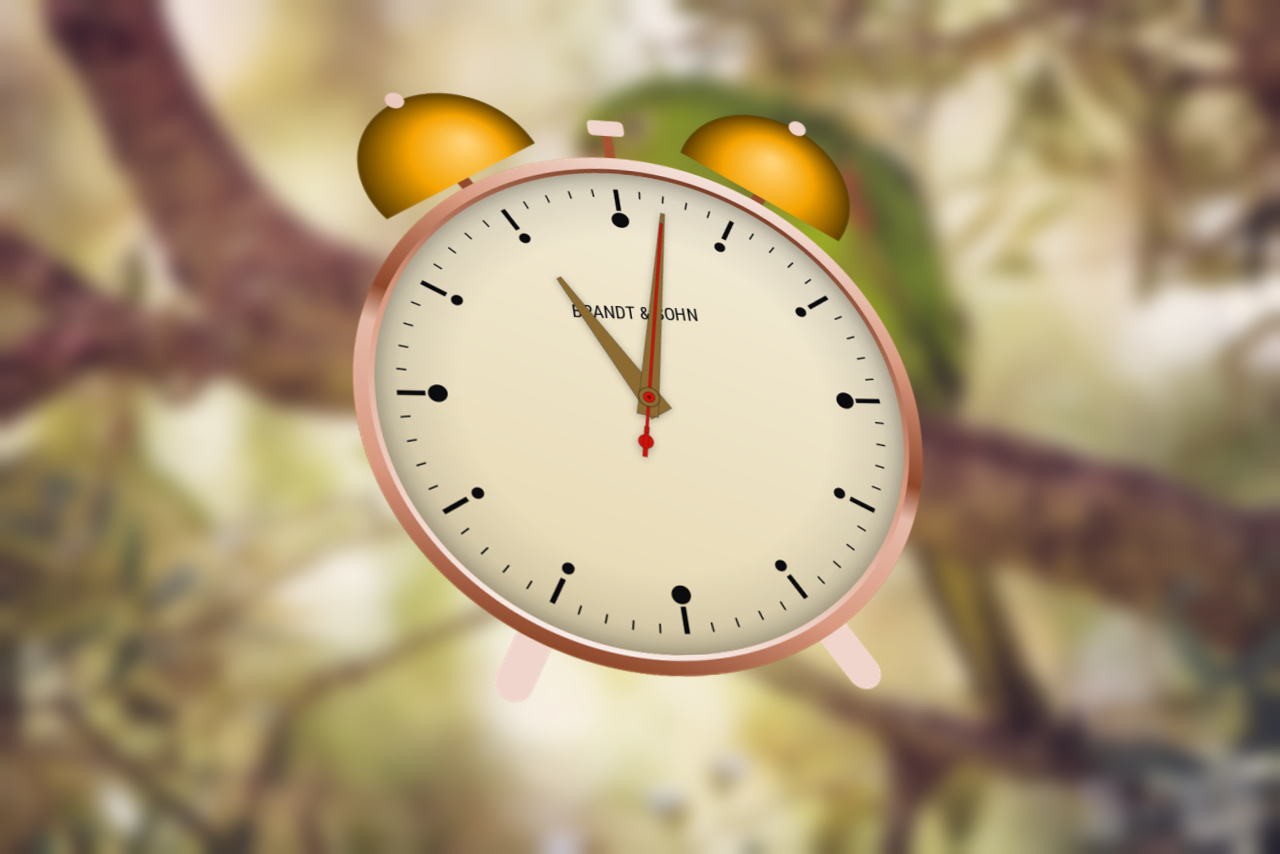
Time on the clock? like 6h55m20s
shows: 11h02m02s
